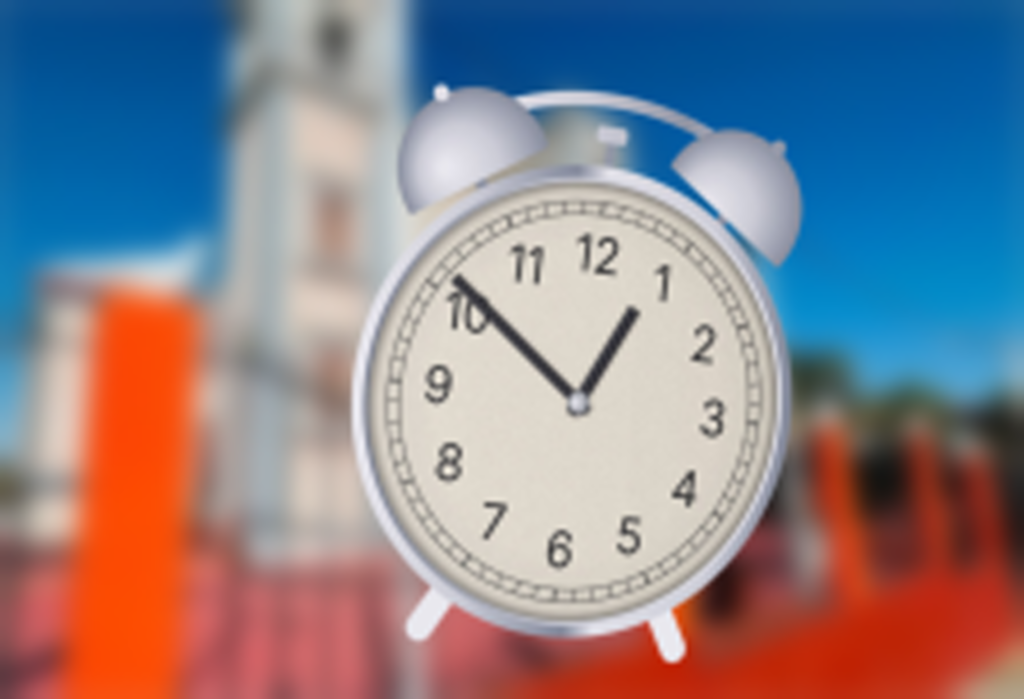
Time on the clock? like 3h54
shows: 12h51
